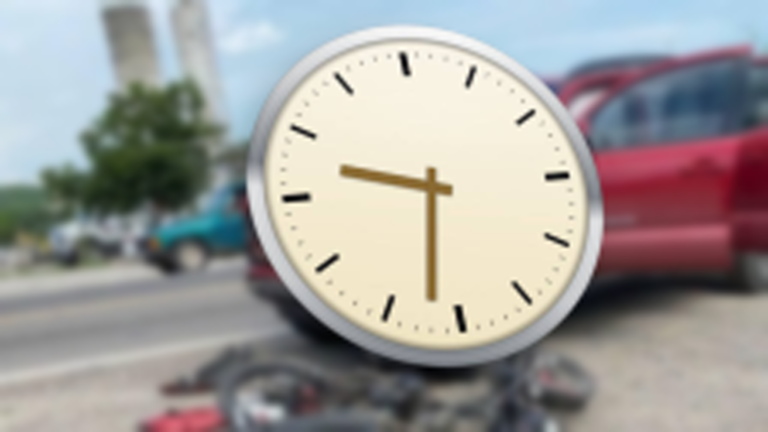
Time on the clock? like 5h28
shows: 9h32
